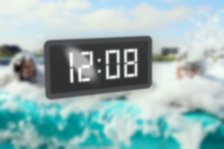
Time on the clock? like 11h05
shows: 12h08
